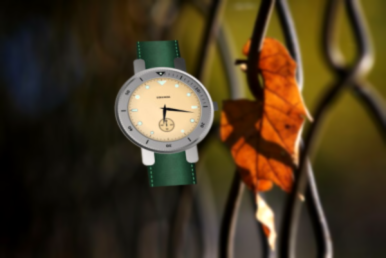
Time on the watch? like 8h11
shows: 6h17
